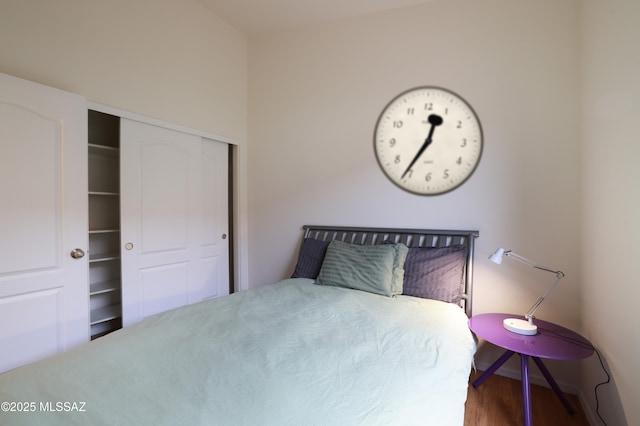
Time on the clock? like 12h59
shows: 12h36
